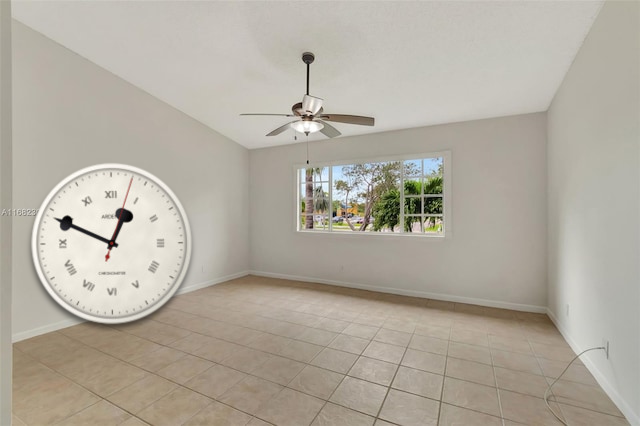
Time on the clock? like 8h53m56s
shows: 12h49m03s
